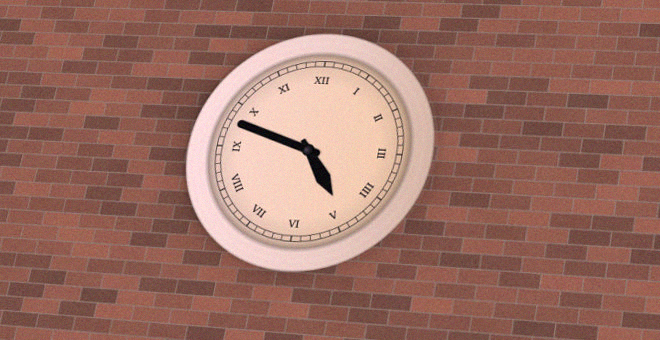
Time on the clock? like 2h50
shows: 4h48
